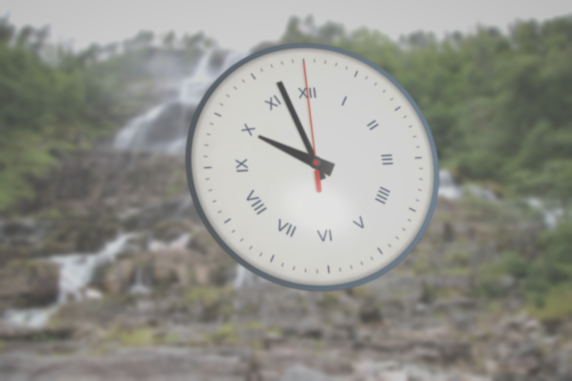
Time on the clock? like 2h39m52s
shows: 9h57m00s
